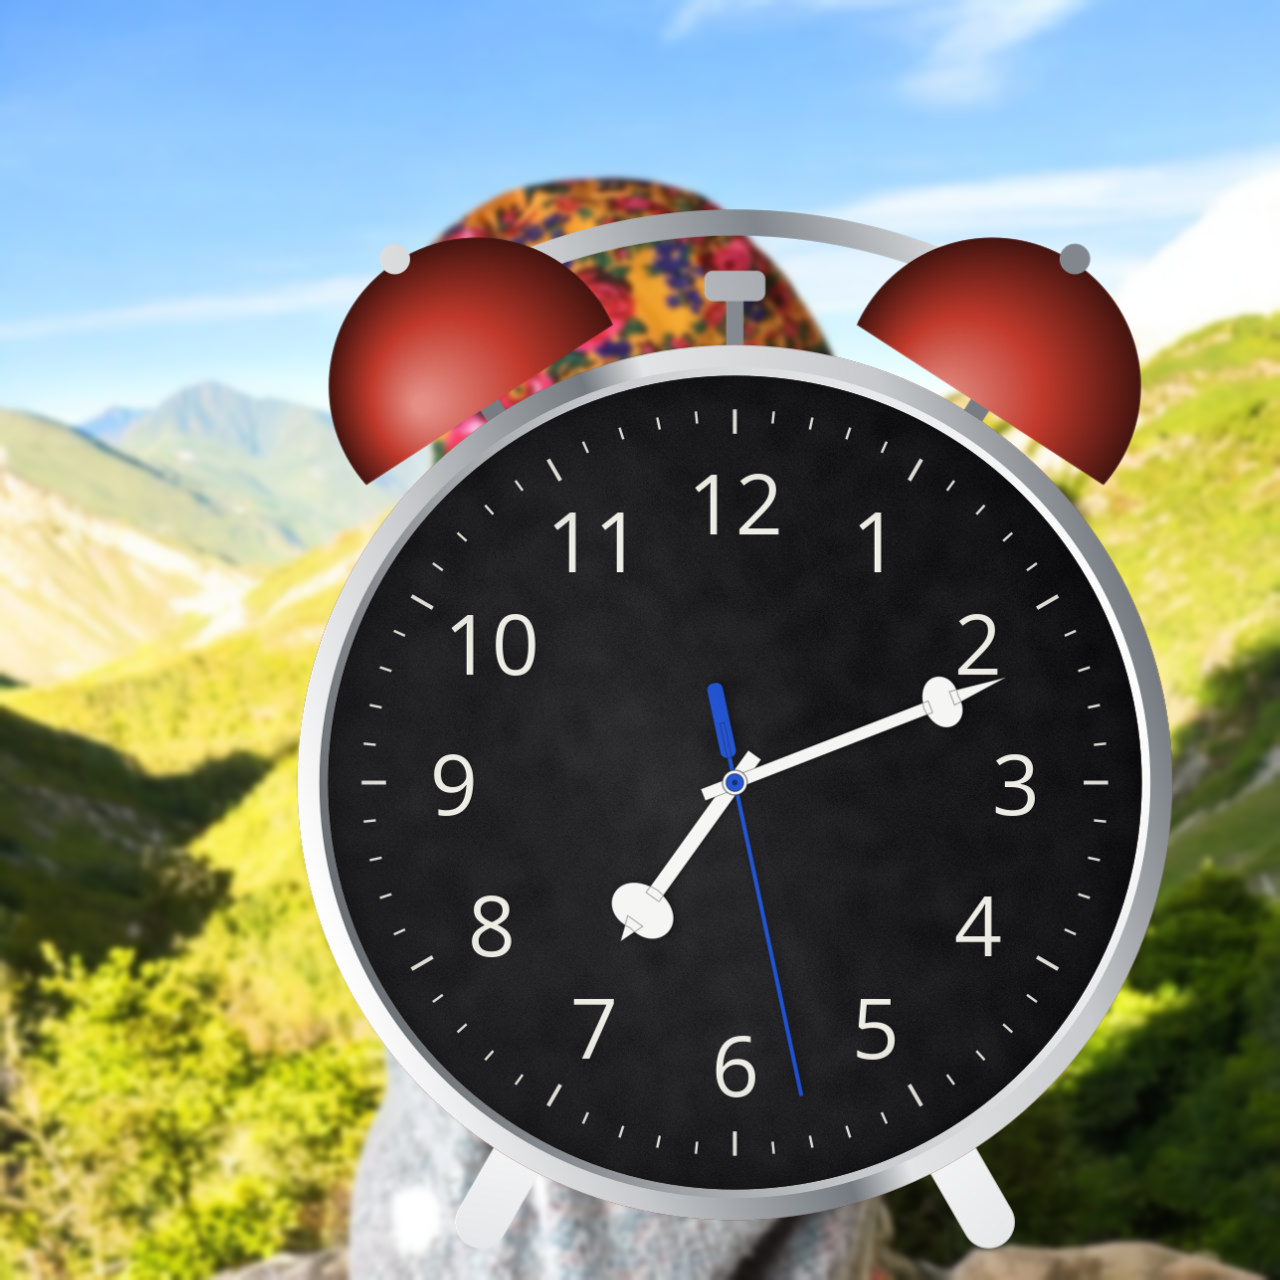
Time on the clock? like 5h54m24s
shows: 7h11m28s
